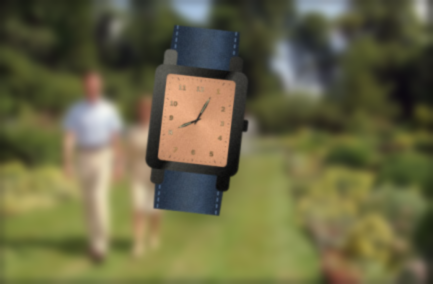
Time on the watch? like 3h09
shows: 8h04
